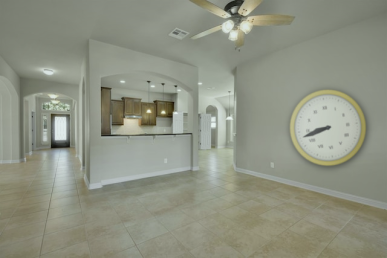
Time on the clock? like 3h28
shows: 8h43
